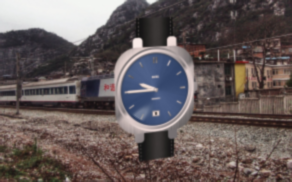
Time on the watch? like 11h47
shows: 9h45
